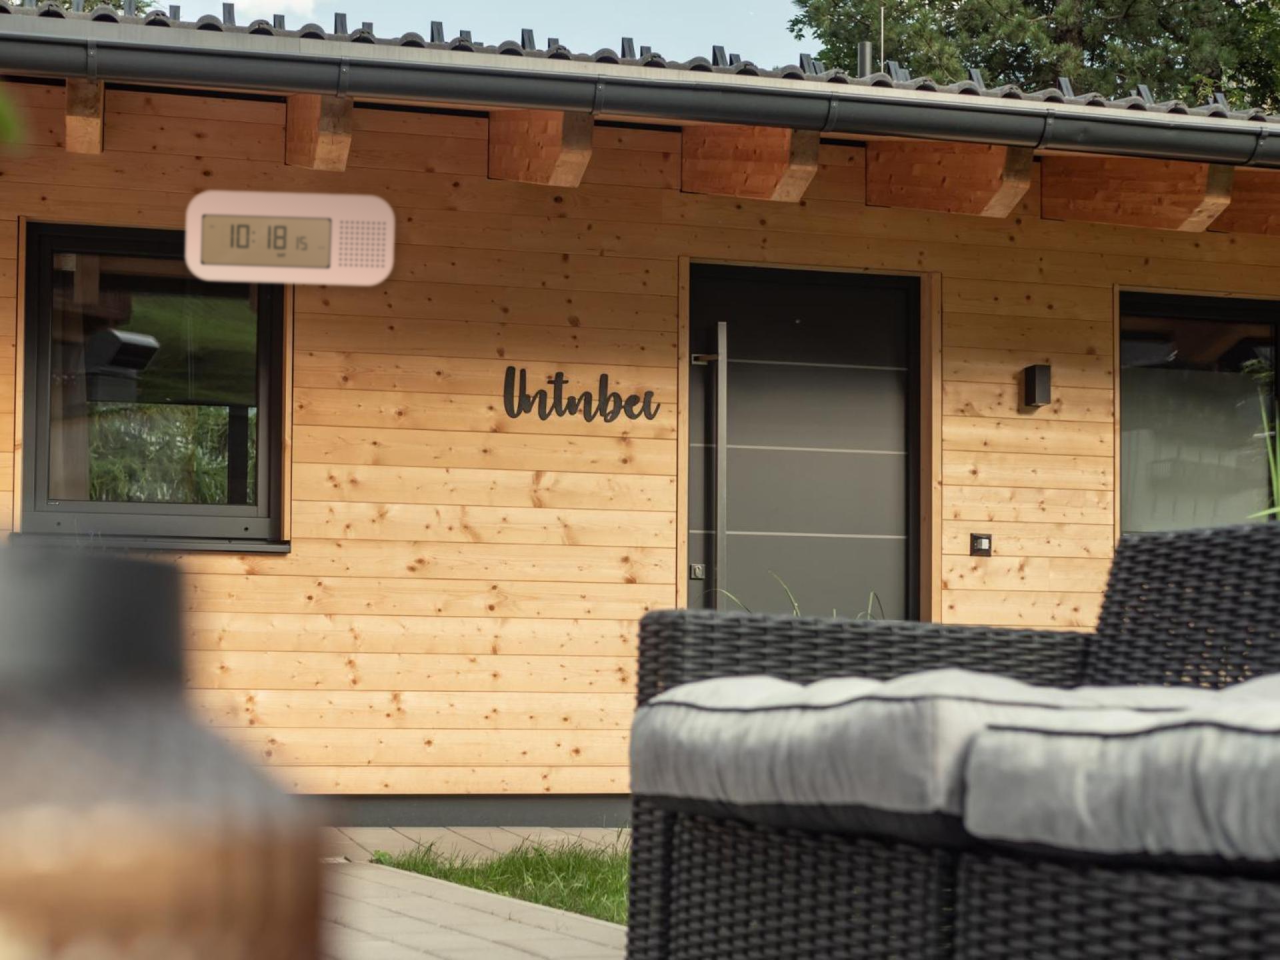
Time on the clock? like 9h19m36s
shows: 10h18m15s
